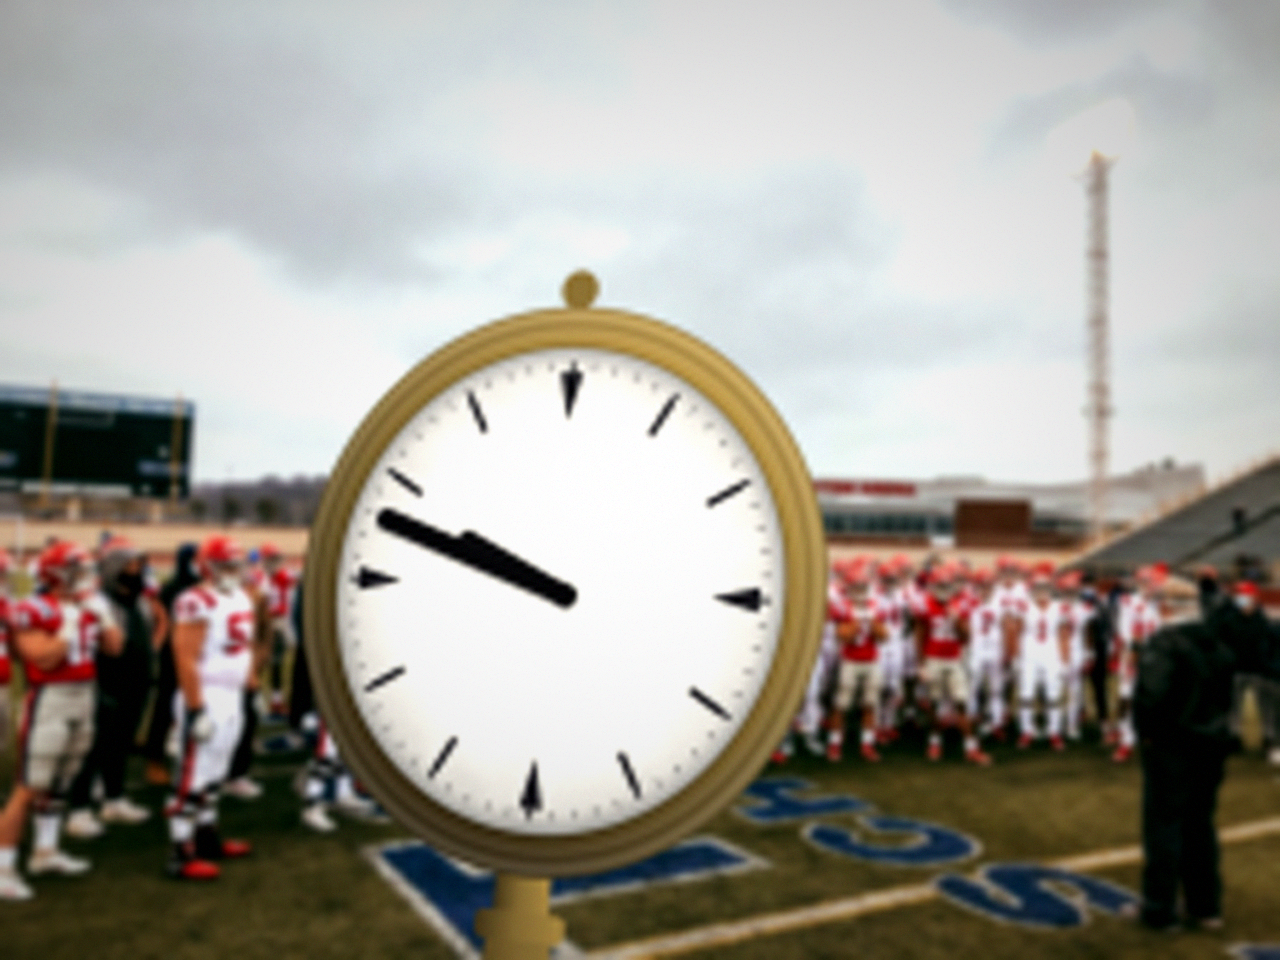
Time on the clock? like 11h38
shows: 9h48
